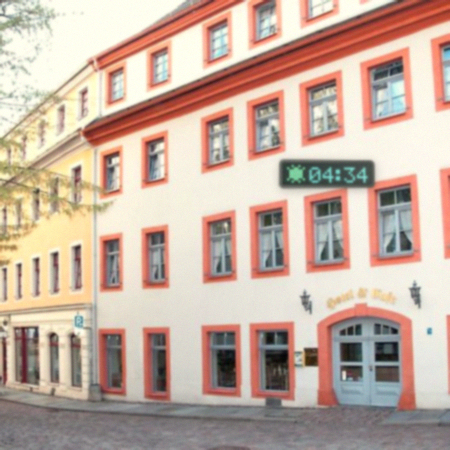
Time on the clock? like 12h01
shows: 4h34
